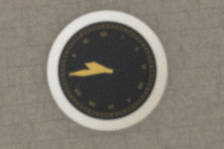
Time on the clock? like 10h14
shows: 9h45
